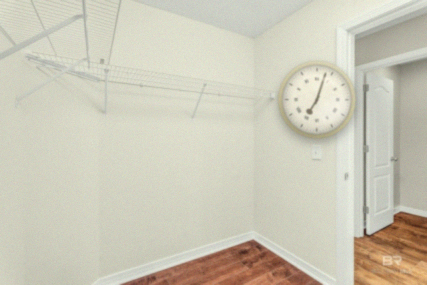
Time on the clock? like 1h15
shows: 7h03
